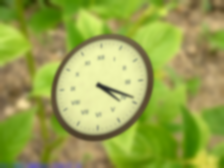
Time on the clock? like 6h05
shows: 4h19
